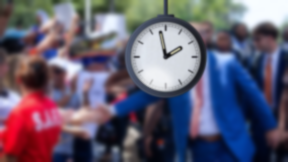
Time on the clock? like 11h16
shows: 1h58
